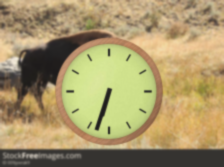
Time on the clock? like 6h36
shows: 6h33
